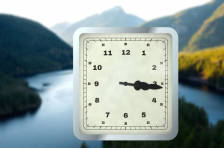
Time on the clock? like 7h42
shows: 3h16
